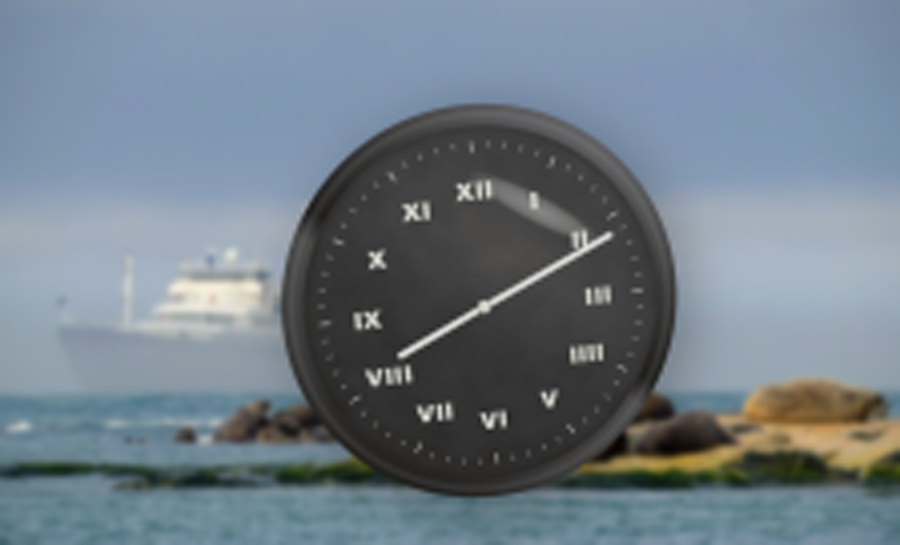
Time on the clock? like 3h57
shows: 8h11
